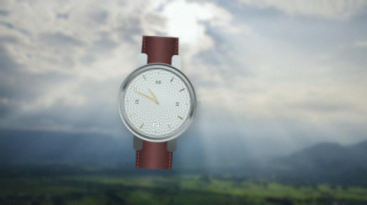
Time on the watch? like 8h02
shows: 10h49
